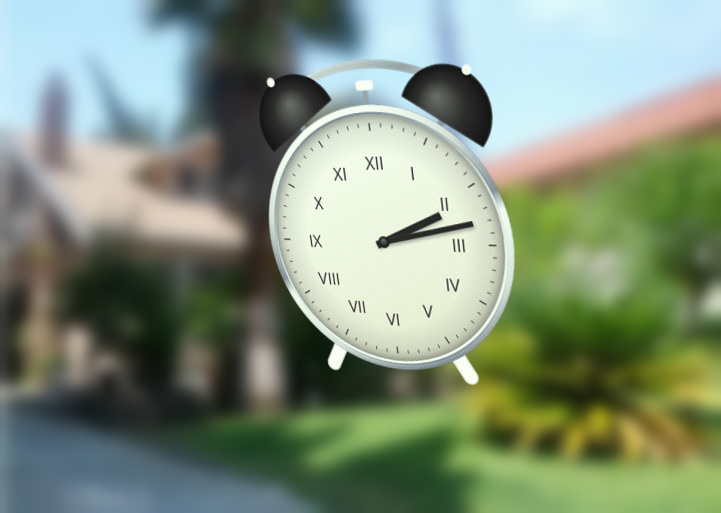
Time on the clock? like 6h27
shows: 2h13
